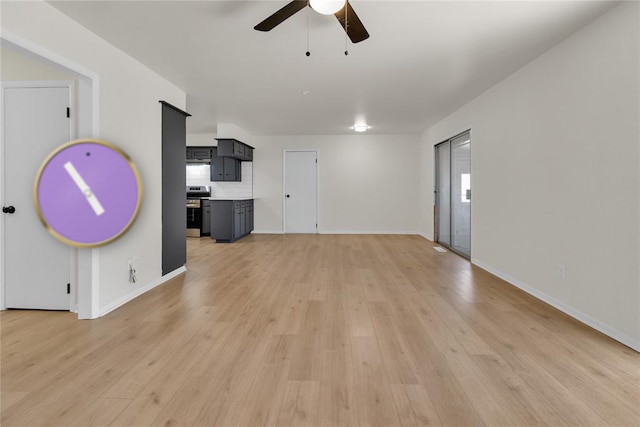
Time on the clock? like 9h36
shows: 4h54
